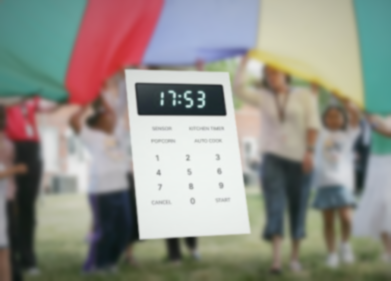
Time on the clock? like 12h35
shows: 17h53
